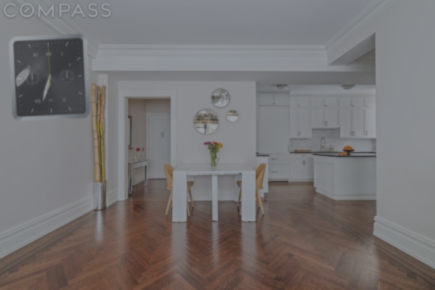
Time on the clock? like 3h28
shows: 6h33
